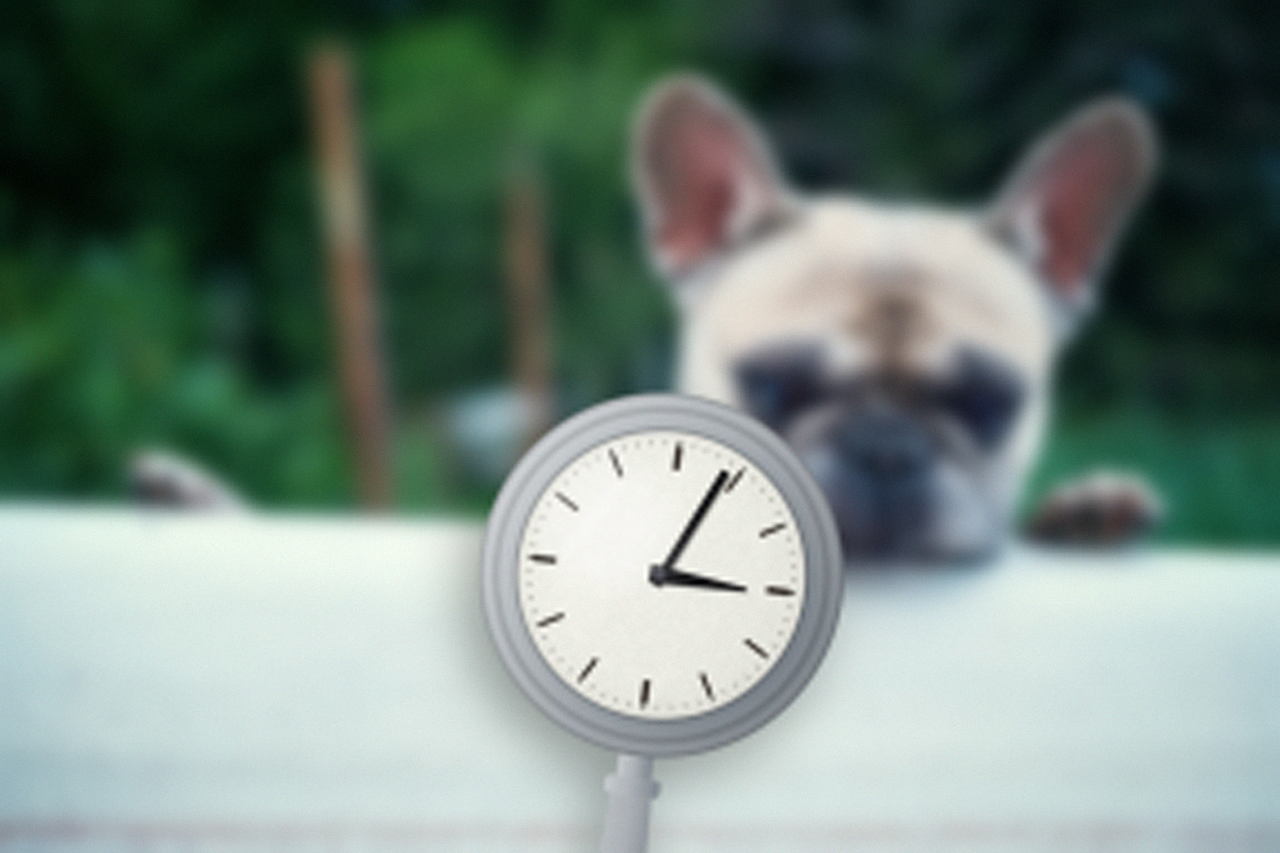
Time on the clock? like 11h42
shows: 3h04
